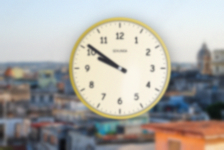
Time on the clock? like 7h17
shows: 9h51
